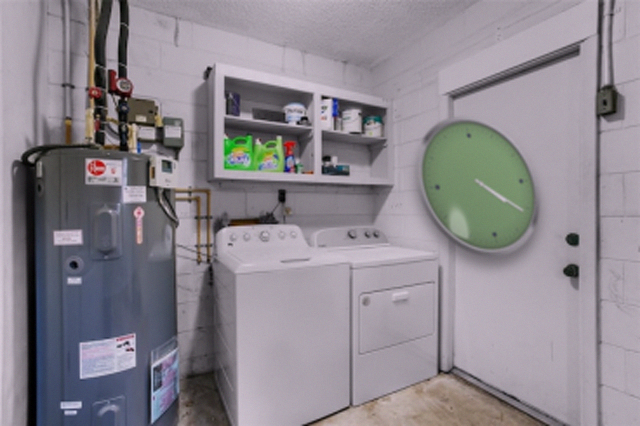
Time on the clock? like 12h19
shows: 4h21
